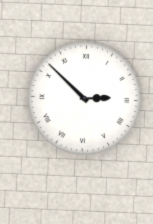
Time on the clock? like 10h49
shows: 2h52
